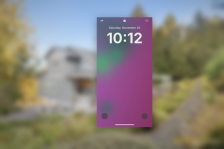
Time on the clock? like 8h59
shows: 10h12
